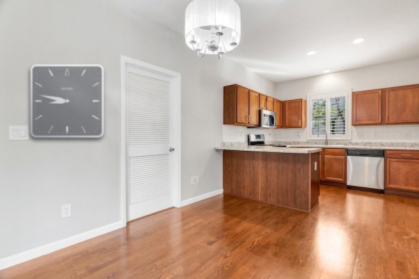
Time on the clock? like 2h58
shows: 8h47
